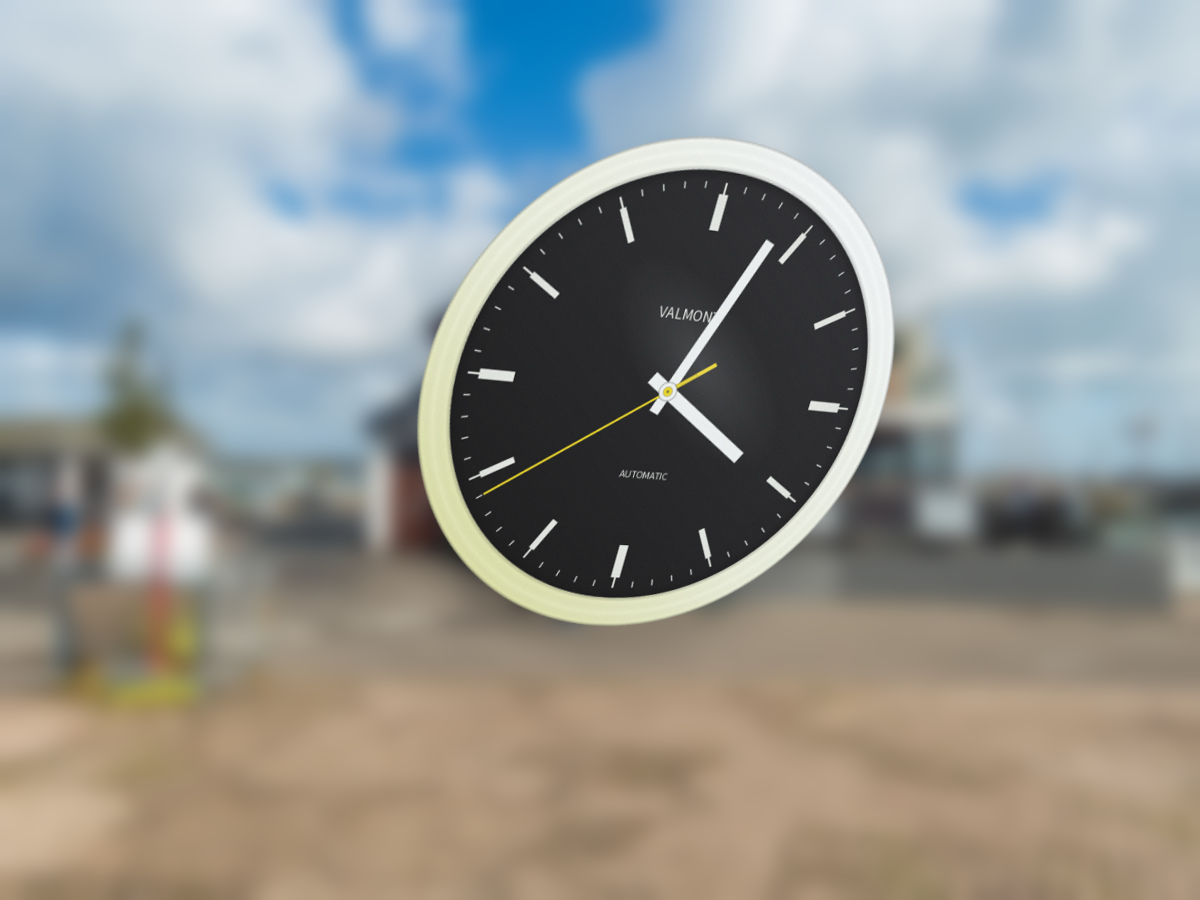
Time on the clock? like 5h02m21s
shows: 4h03m39s
